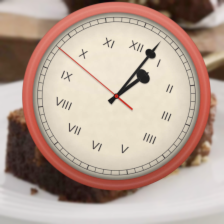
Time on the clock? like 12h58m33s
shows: 1h02m48s
